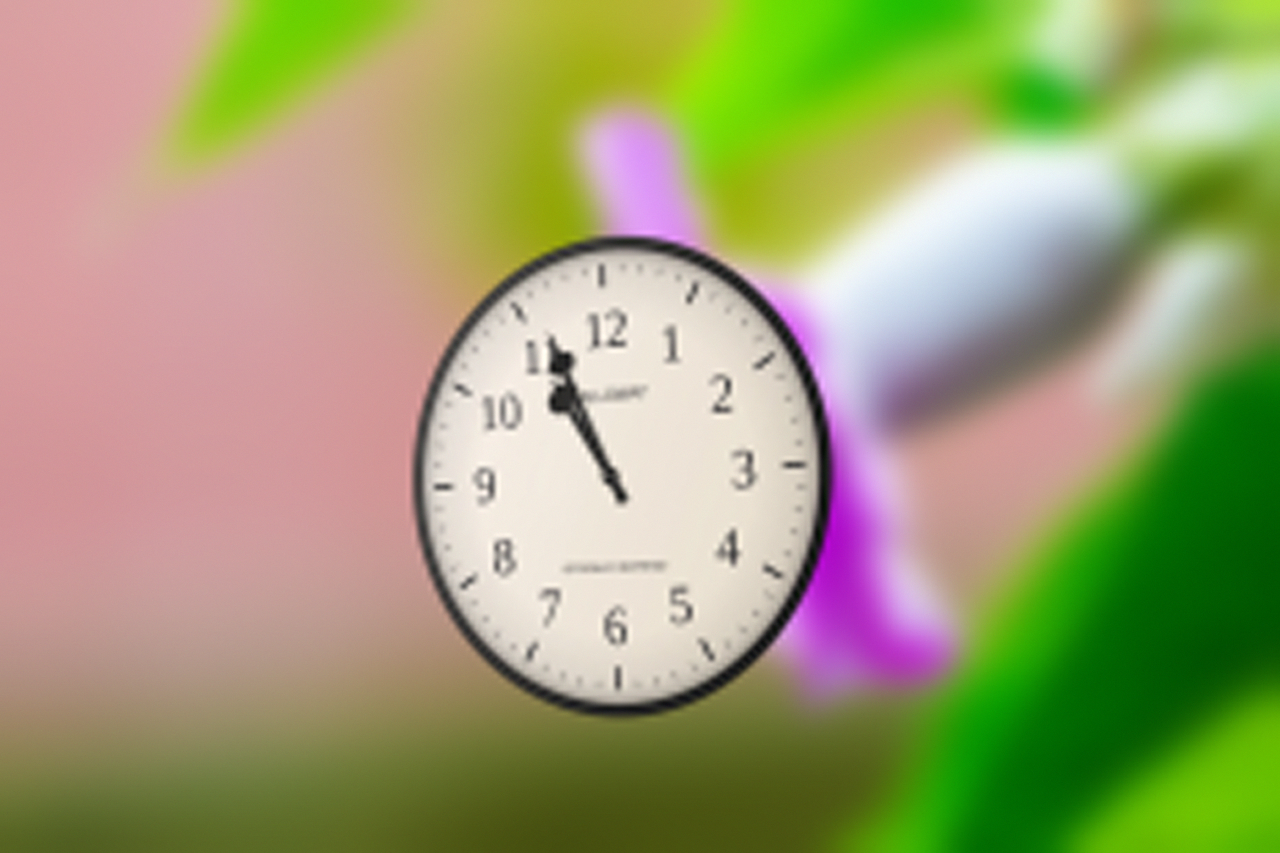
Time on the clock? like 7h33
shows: 10h56
